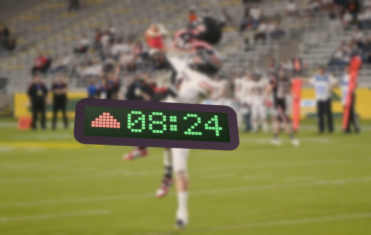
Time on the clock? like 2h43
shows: 8h24
